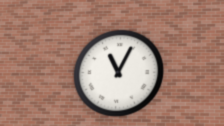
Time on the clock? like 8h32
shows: 11h04
